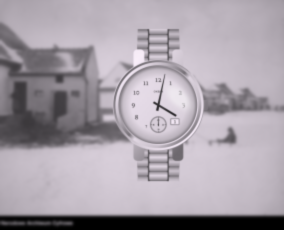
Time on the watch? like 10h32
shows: 4h02
